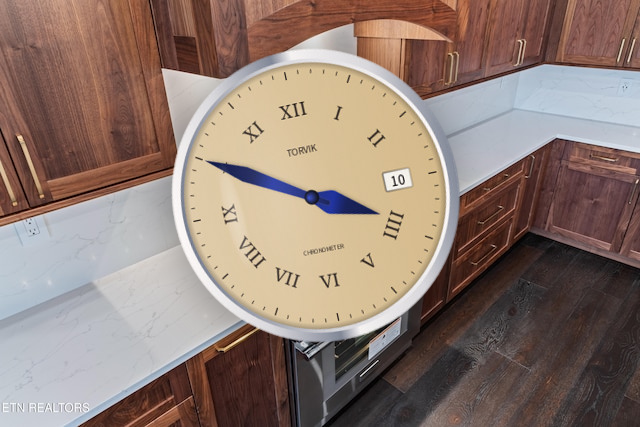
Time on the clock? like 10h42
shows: 3h50
